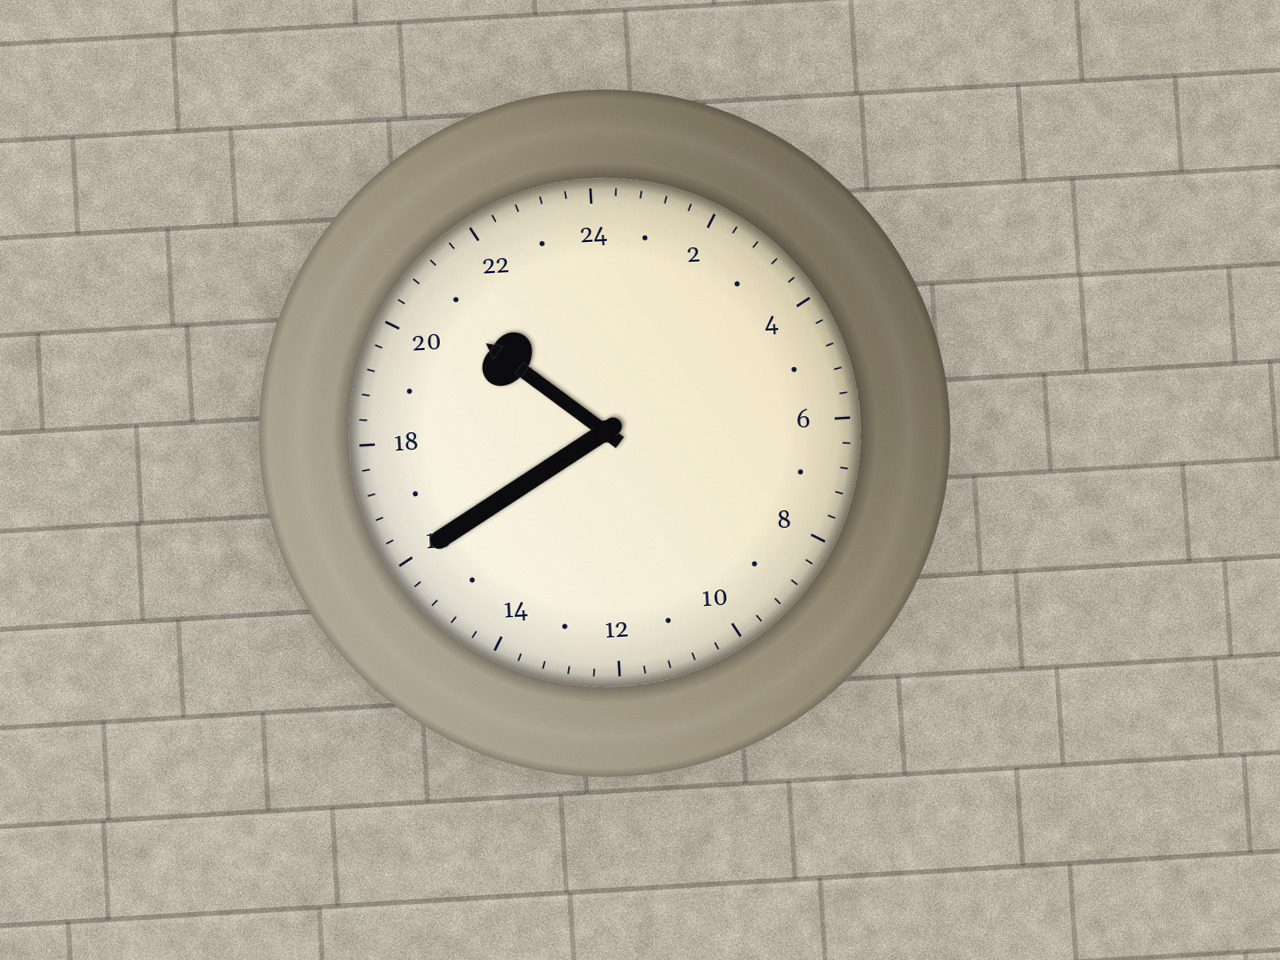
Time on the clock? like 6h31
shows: 20h40
